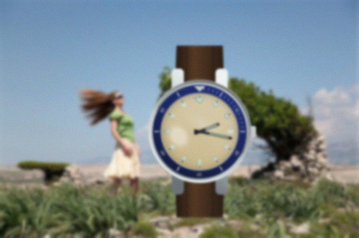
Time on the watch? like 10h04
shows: 2h17
